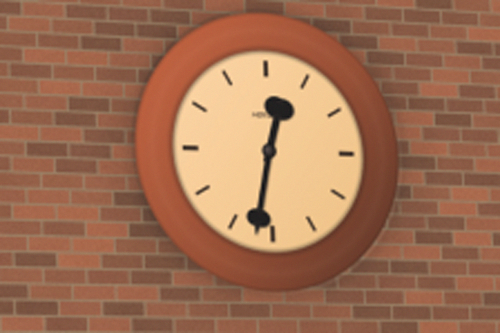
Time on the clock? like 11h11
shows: 12h32
